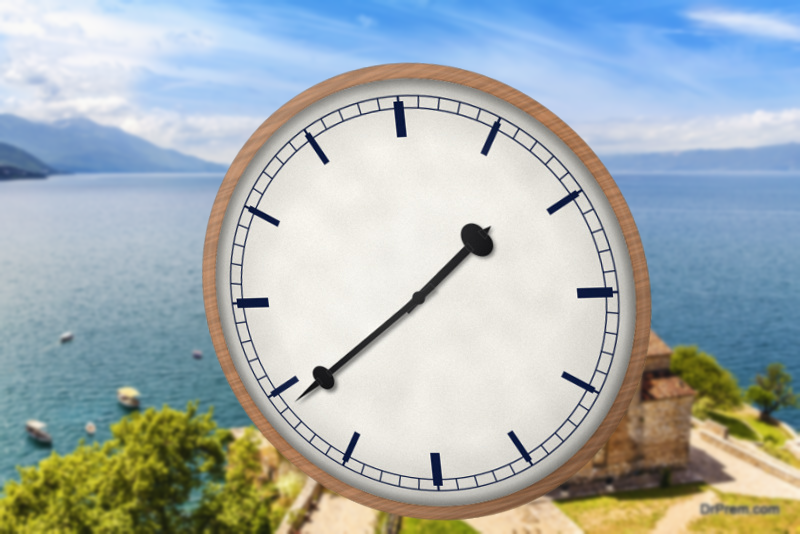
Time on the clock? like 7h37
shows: 1h39
